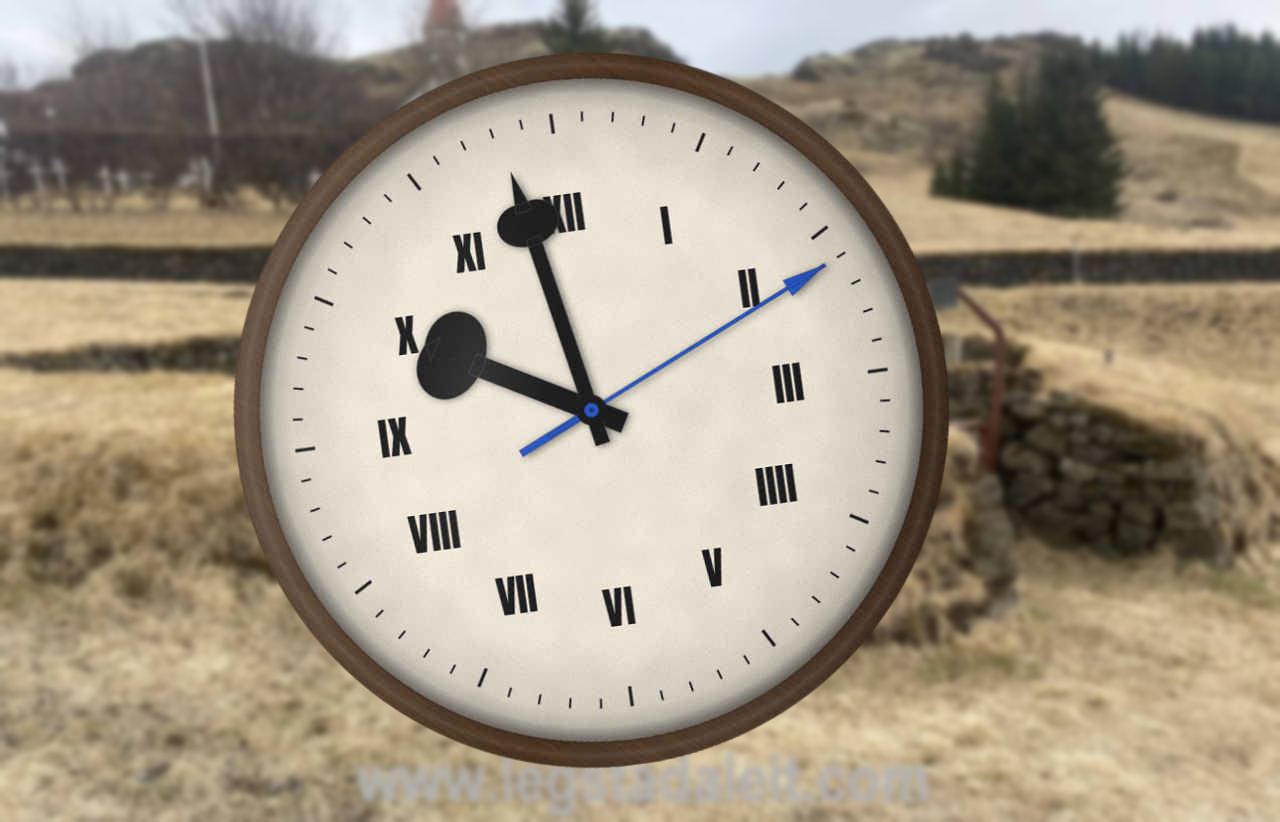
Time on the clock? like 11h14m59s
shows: 9h58m11s
